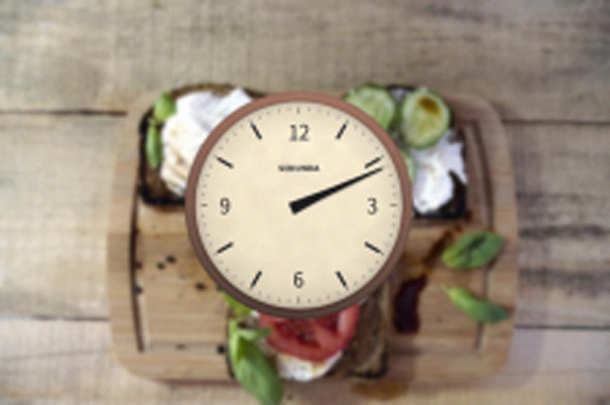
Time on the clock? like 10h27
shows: 2h11
